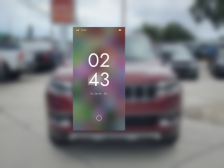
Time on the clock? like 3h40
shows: 2h43
